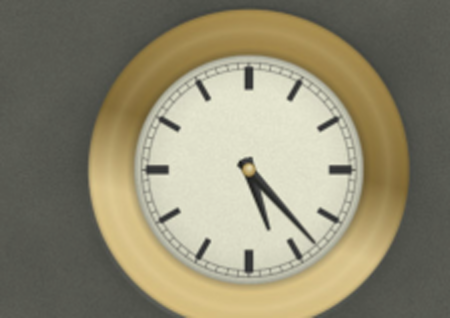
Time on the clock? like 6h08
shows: 5h23
